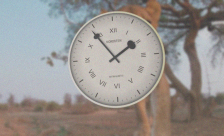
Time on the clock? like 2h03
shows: 1h54
